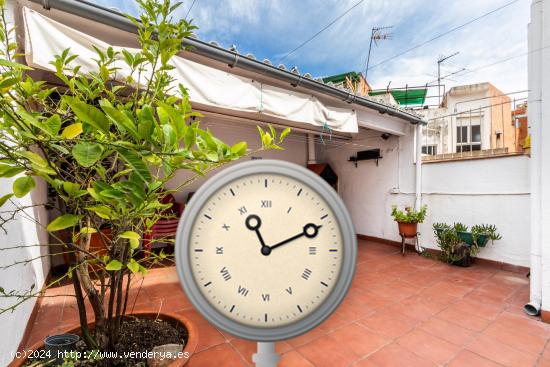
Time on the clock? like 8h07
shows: 11h11
